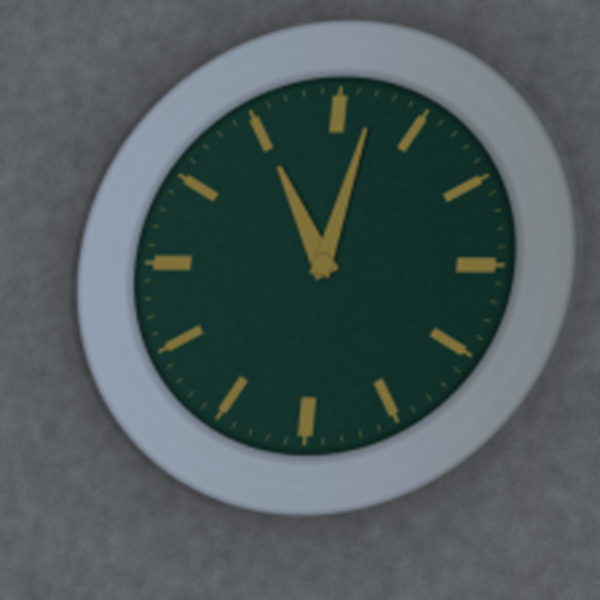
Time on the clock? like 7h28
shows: 11h02
